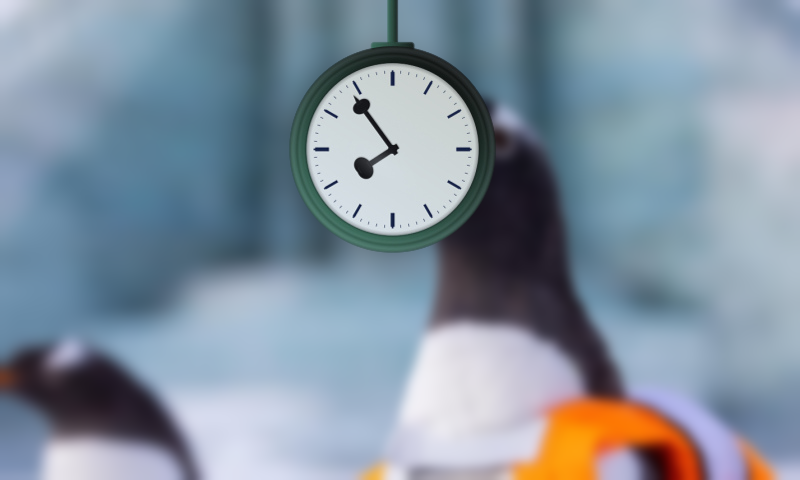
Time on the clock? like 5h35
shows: 7h54
